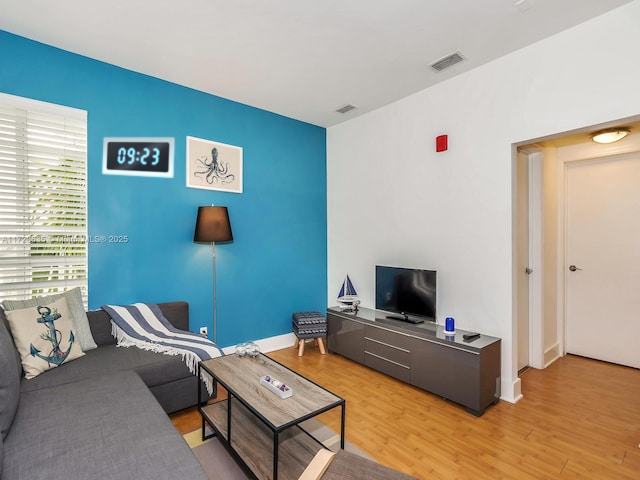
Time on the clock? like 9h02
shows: 9h23
